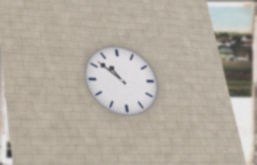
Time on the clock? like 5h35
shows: 10h52
